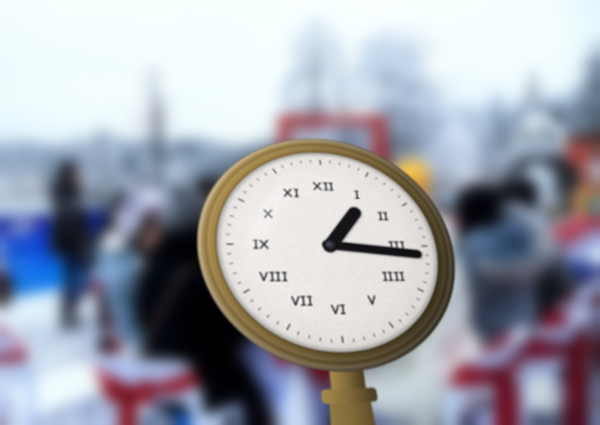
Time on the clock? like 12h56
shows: 1h16
